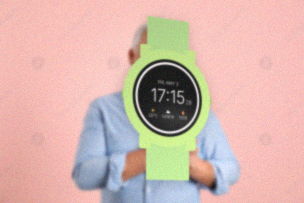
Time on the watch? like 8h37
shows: 17h15
